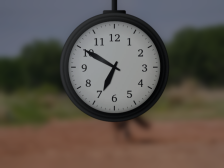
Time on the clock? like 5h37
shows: 6h50
